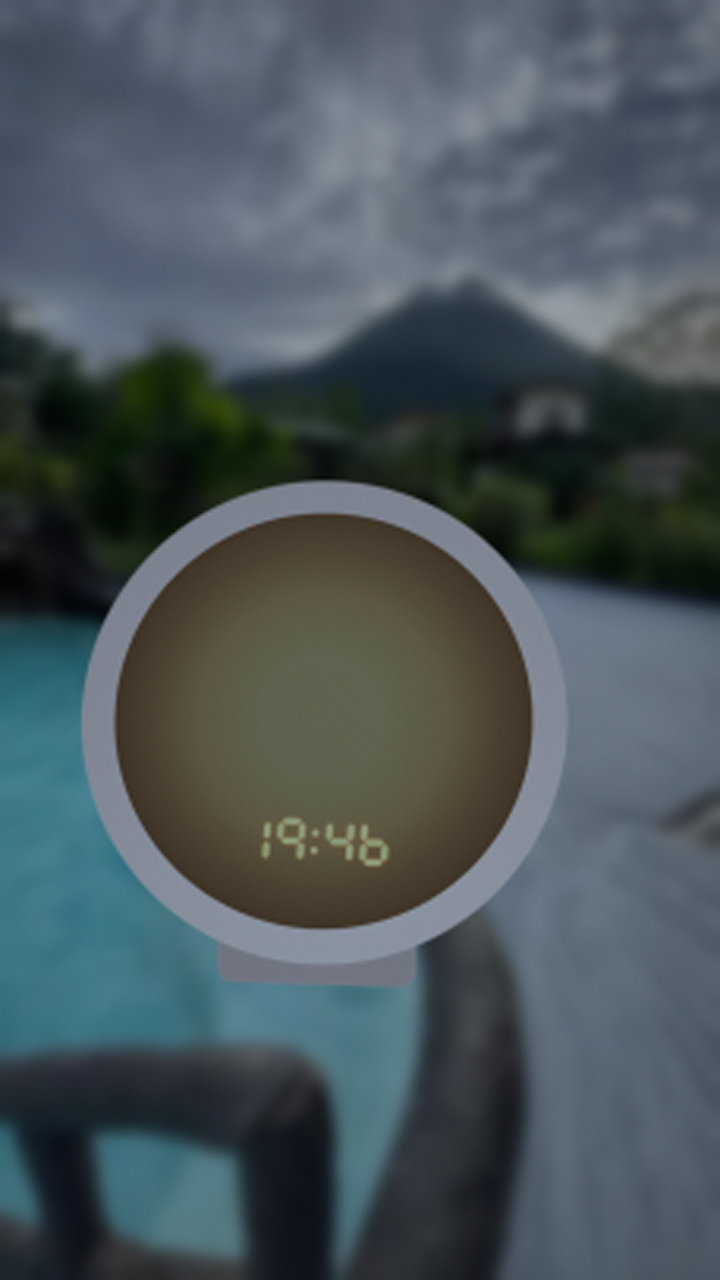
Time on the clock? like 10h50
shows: 19h46
